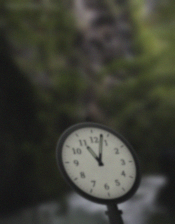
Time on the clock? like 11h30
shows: 11h03
